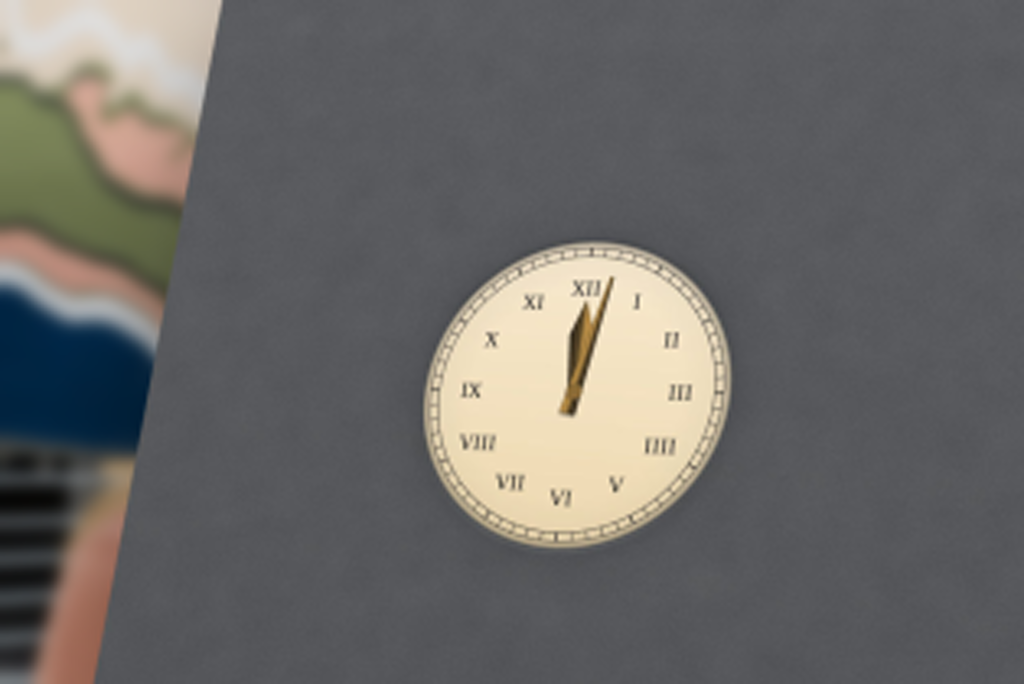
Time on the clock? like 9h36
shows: 12h02
